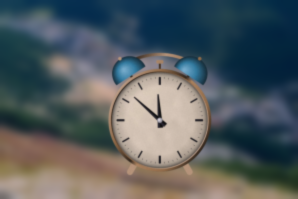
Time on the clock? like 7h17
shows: 11h52
